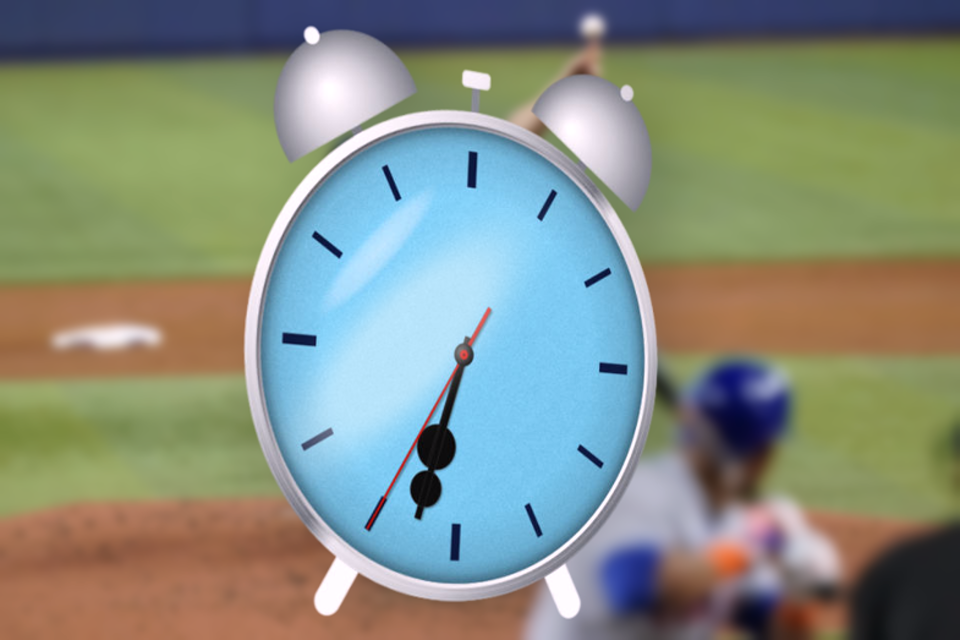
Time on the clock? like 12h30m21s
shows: 6h32m35s
